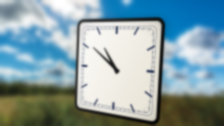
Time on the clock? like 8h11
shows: 10h51
